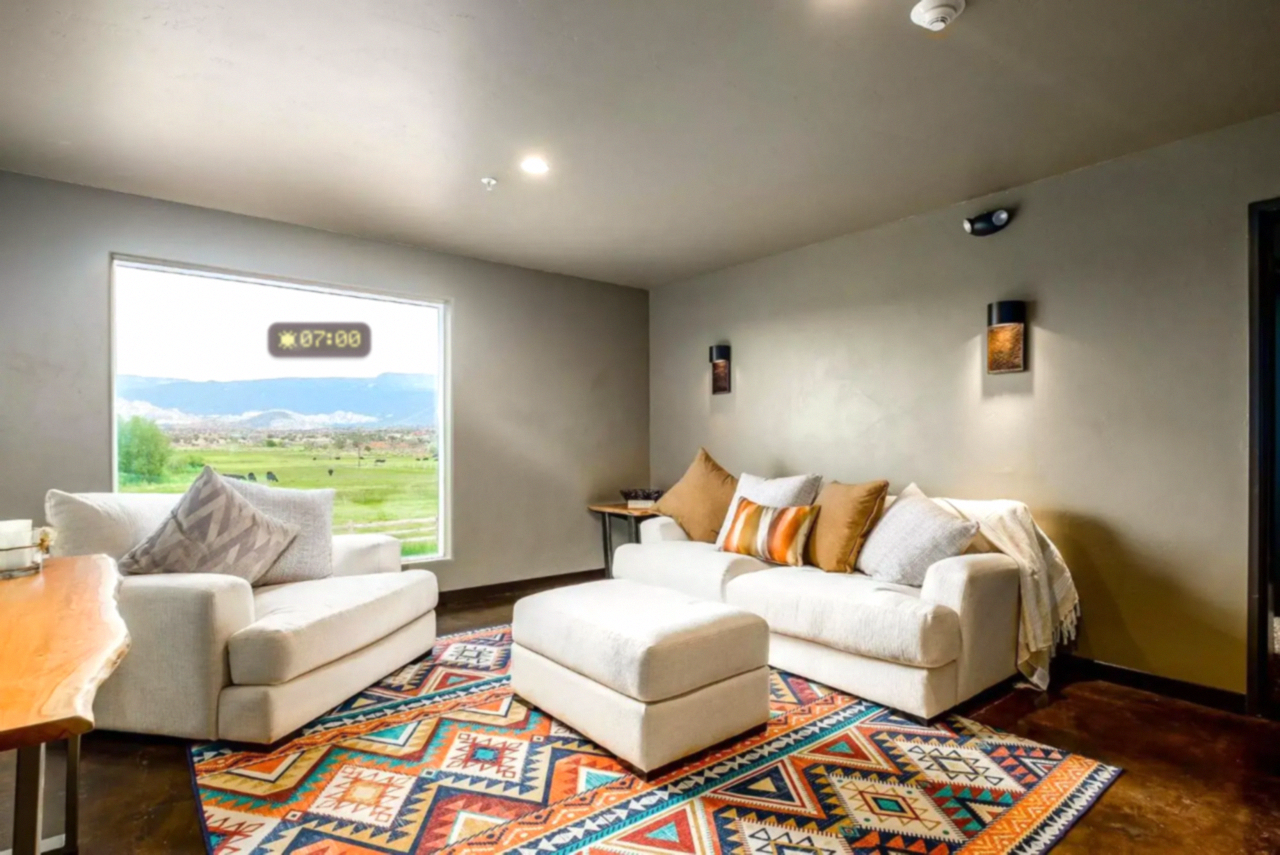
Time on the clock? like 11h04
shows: 7h00
